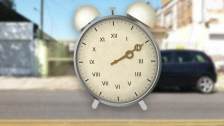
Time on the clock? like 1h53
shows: 2h10
